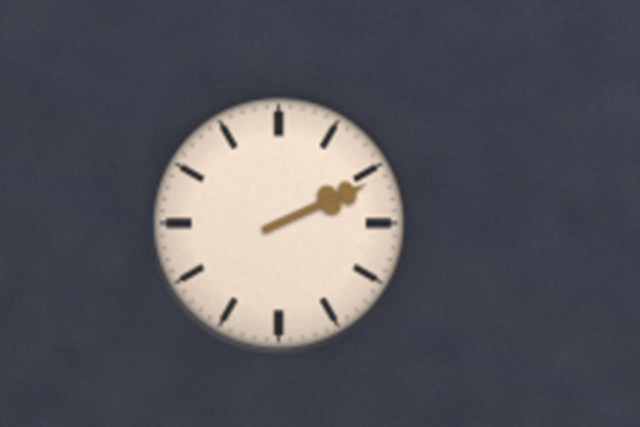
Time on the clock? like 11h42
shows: 2h11
